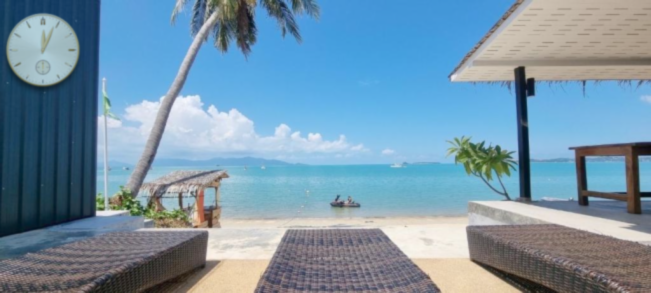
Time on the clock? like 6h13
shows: 12h04
